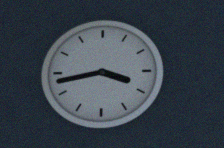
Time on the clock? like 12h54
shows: 3h43
